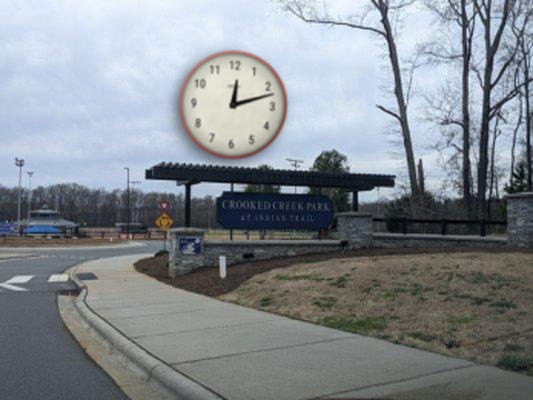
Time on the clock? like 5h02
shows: 12h12
